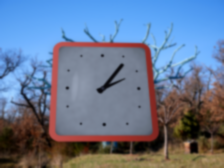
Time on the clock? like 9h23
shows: 2h06
